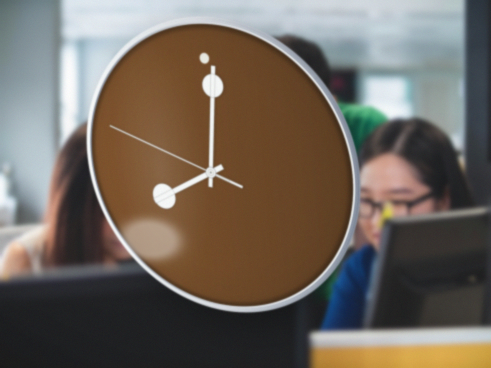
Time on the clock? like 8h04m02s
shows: 8h00m48s
